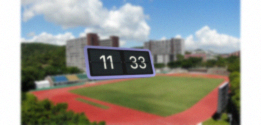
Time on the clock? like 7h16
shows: 11h33
